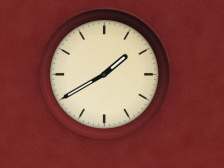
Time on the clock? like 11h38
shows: 1h40
